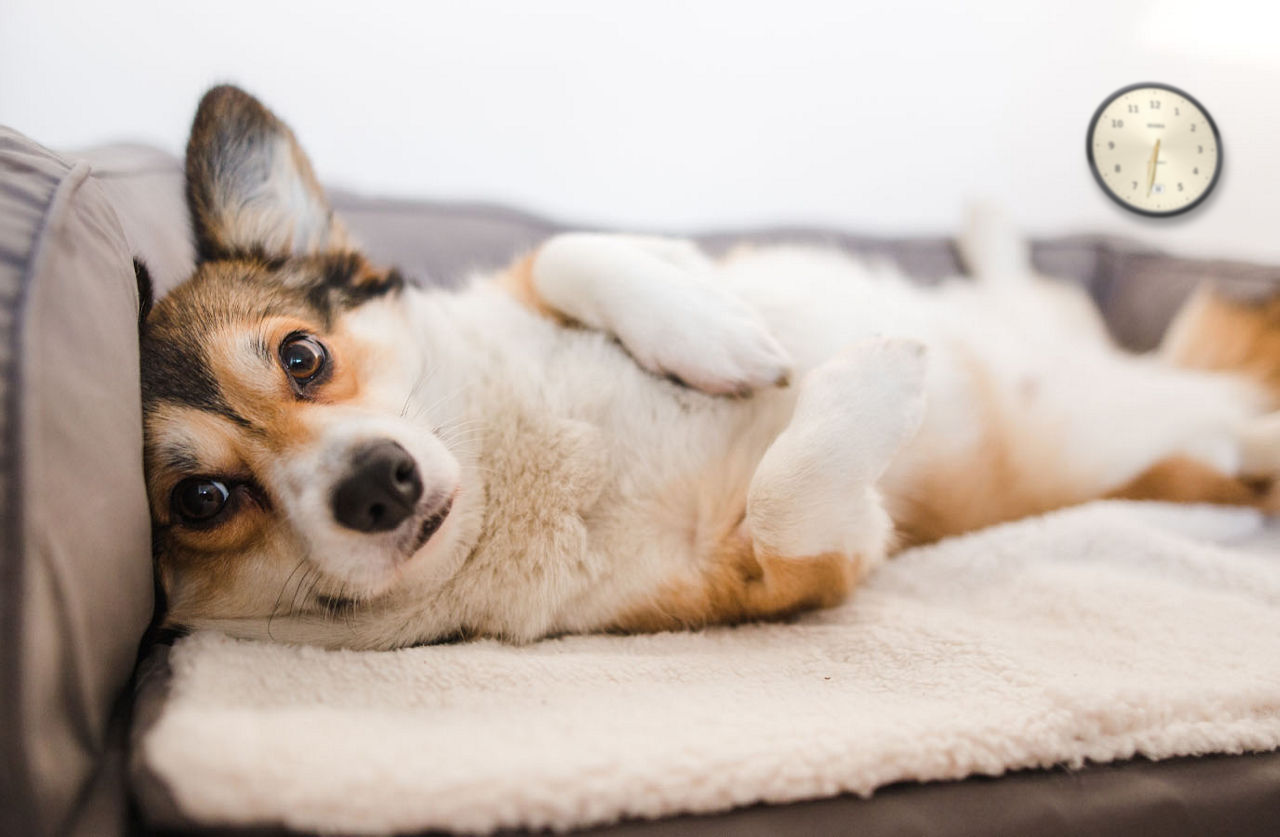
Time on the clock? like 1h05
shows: 6h32
